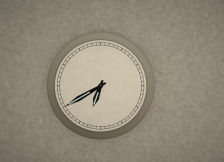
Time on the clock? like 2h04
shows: 6h40
